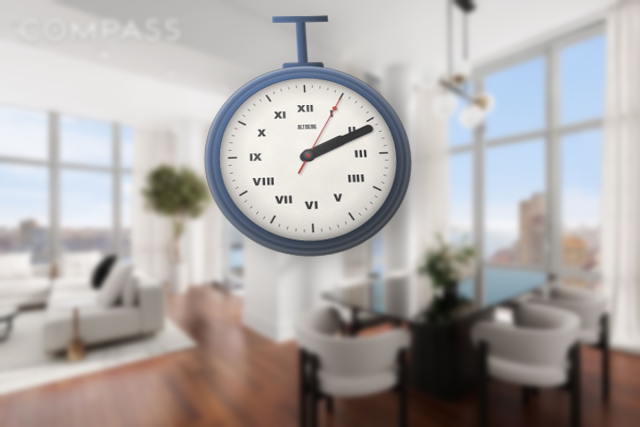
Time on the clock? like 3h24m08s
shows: 2h11m05s
